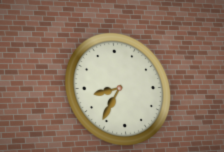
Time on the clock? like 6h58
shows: 8h36
